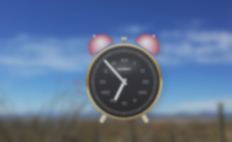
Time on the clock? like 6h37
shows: 6h53
